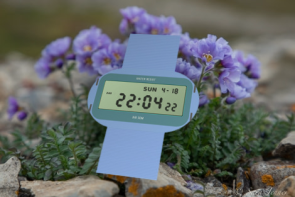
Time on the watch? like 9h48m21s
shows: 22h04m22s
